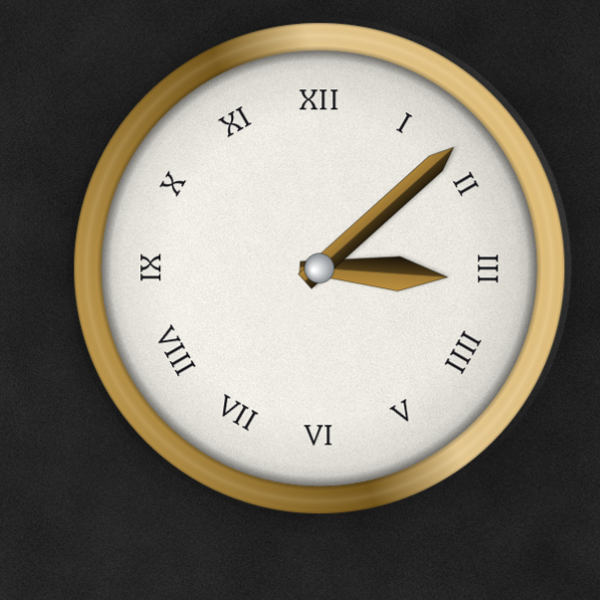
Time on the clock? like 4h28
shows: 3h08
